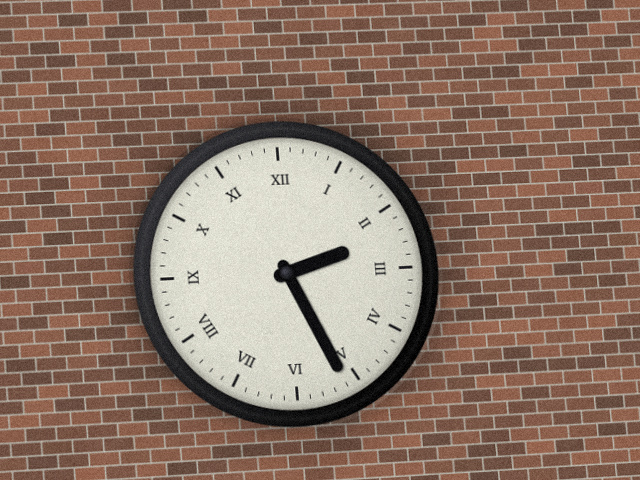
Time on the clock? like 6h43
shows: 2h26
